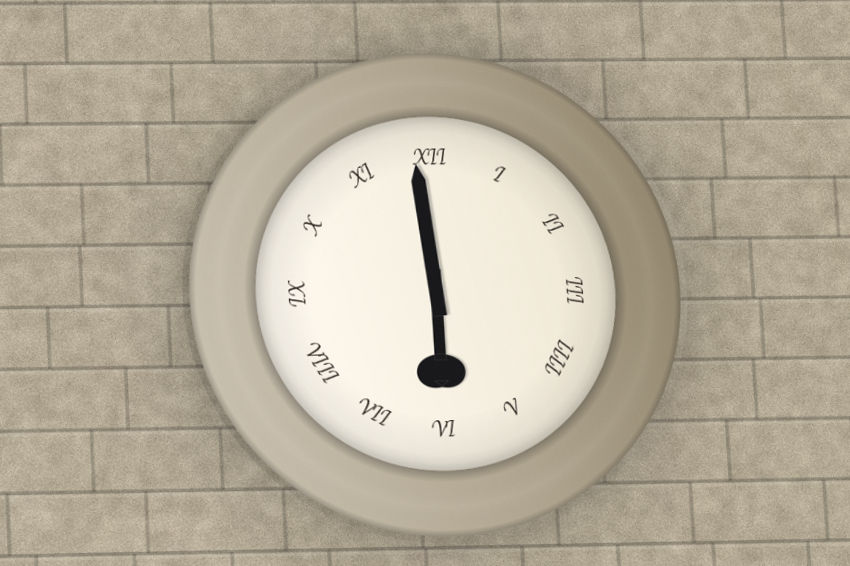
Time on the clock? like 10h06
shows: 5h59
